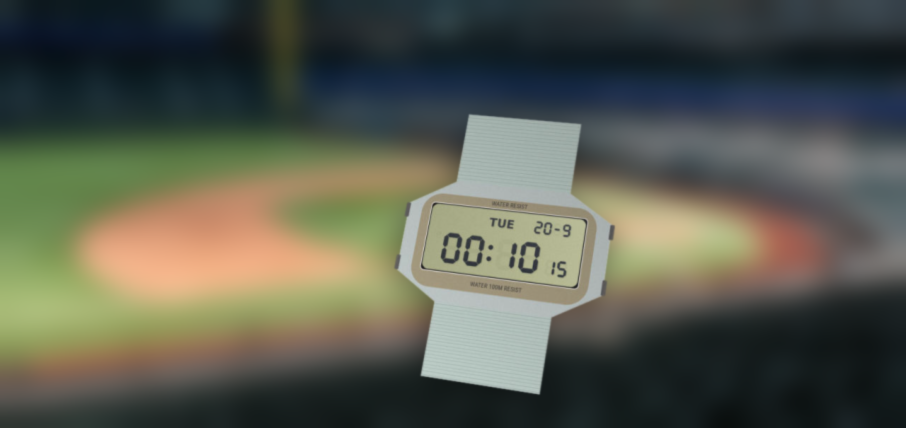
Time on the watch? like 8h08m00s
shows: 0h10m15s
